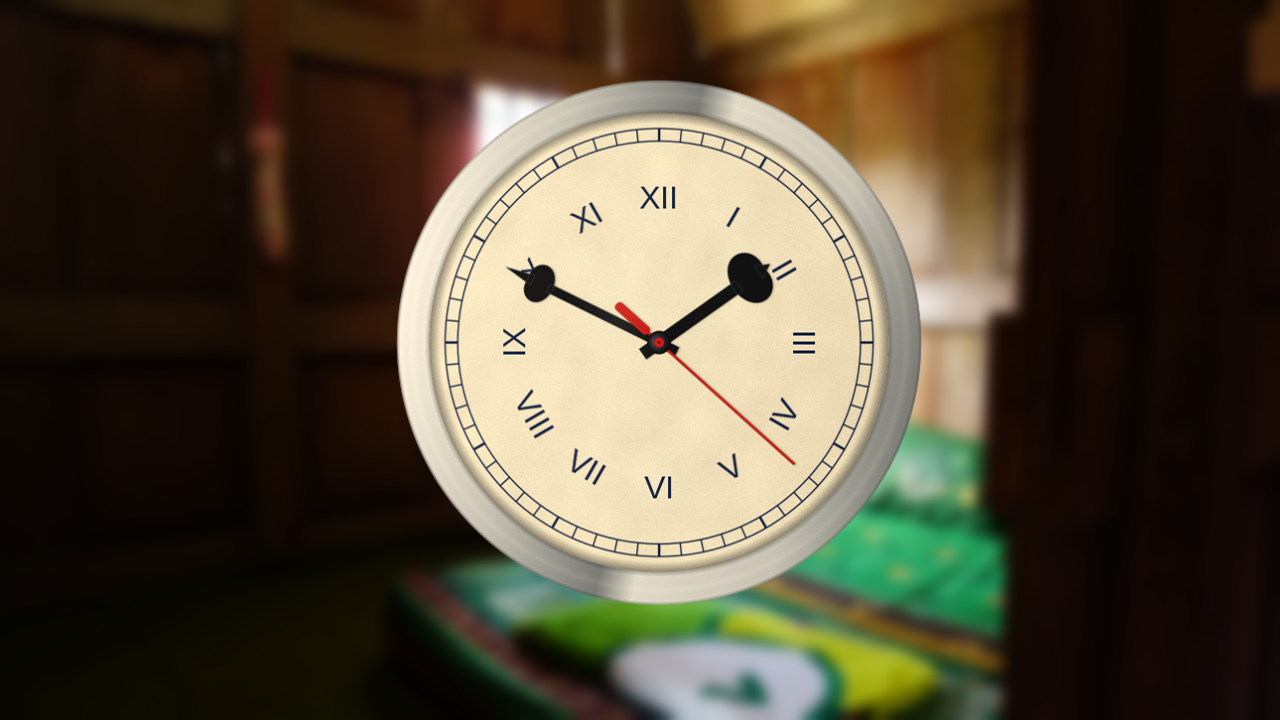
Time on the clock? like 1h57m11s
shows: 1h49m22s
